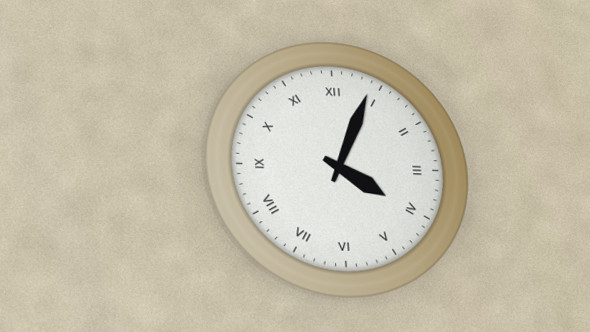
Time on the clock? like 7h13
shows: 4h04
